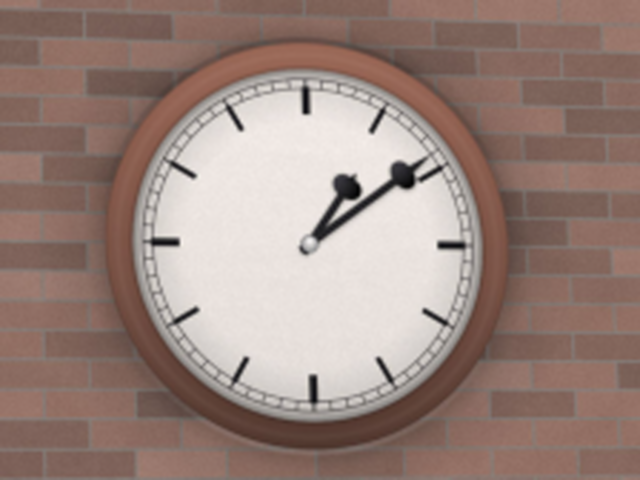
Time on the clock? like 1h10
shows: 1h09
